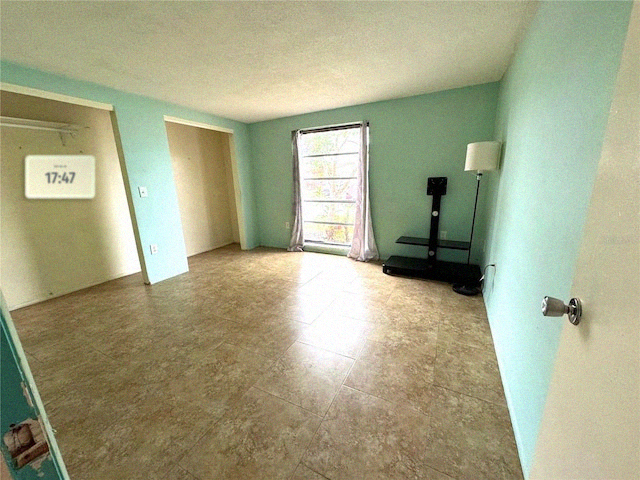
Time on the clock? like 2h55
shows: 17h47
